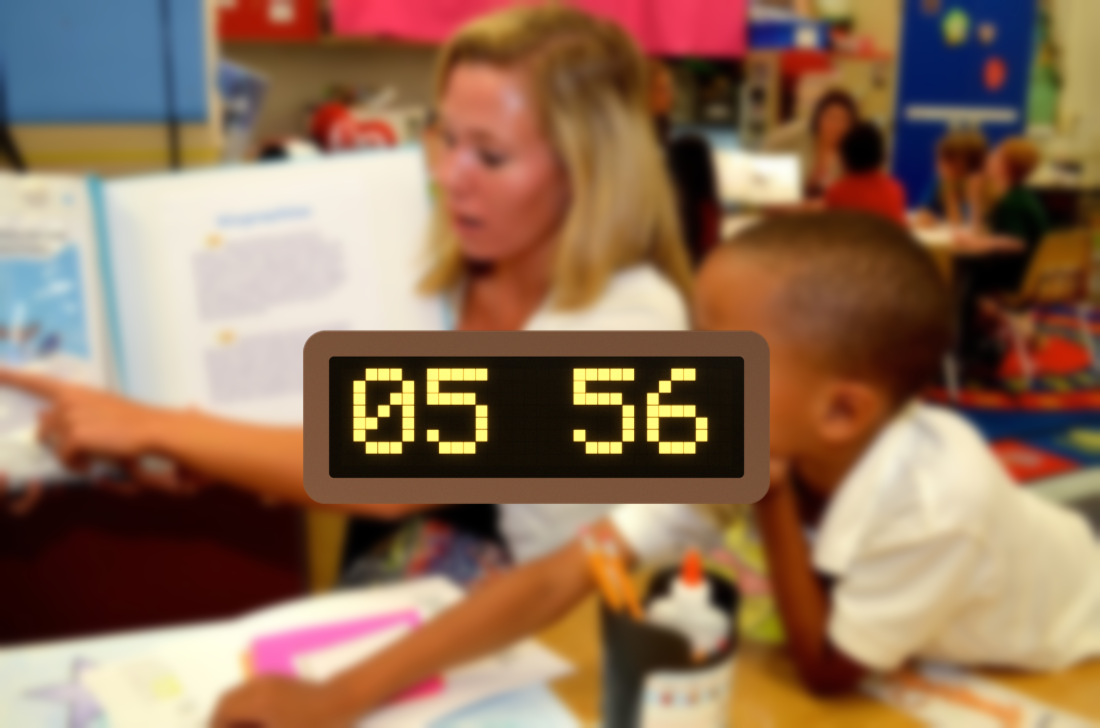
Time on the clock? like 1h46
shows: 5h56
